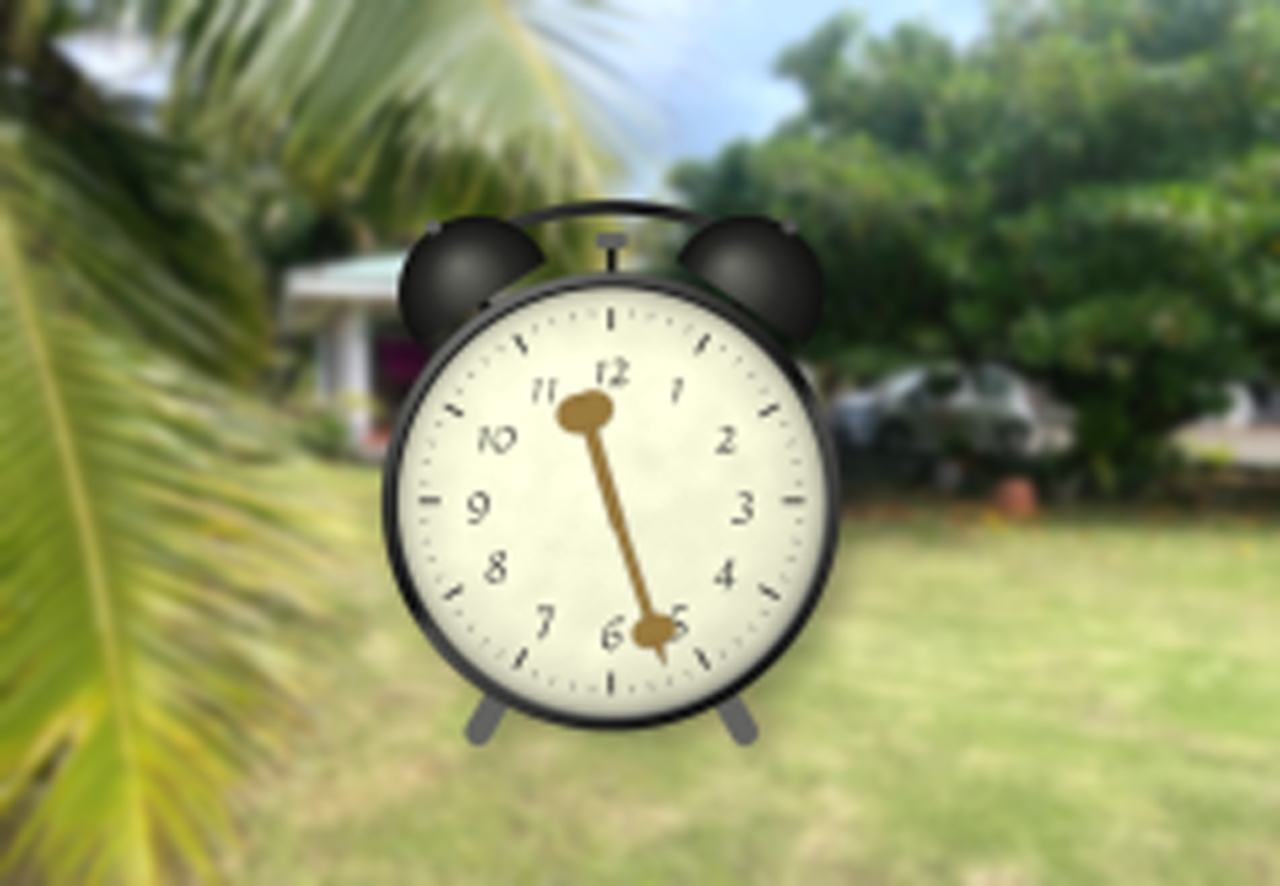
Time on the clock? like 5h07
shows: 11h27
